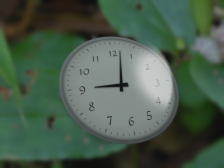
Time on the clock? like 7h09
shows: 9h02
